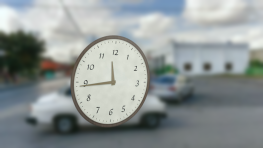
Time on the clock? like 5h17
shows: 11h44
